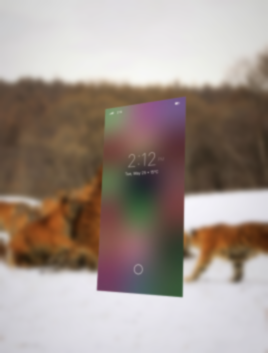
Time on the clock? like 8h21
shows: 2h12
